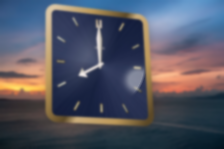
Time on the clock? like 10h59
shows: 8h00
